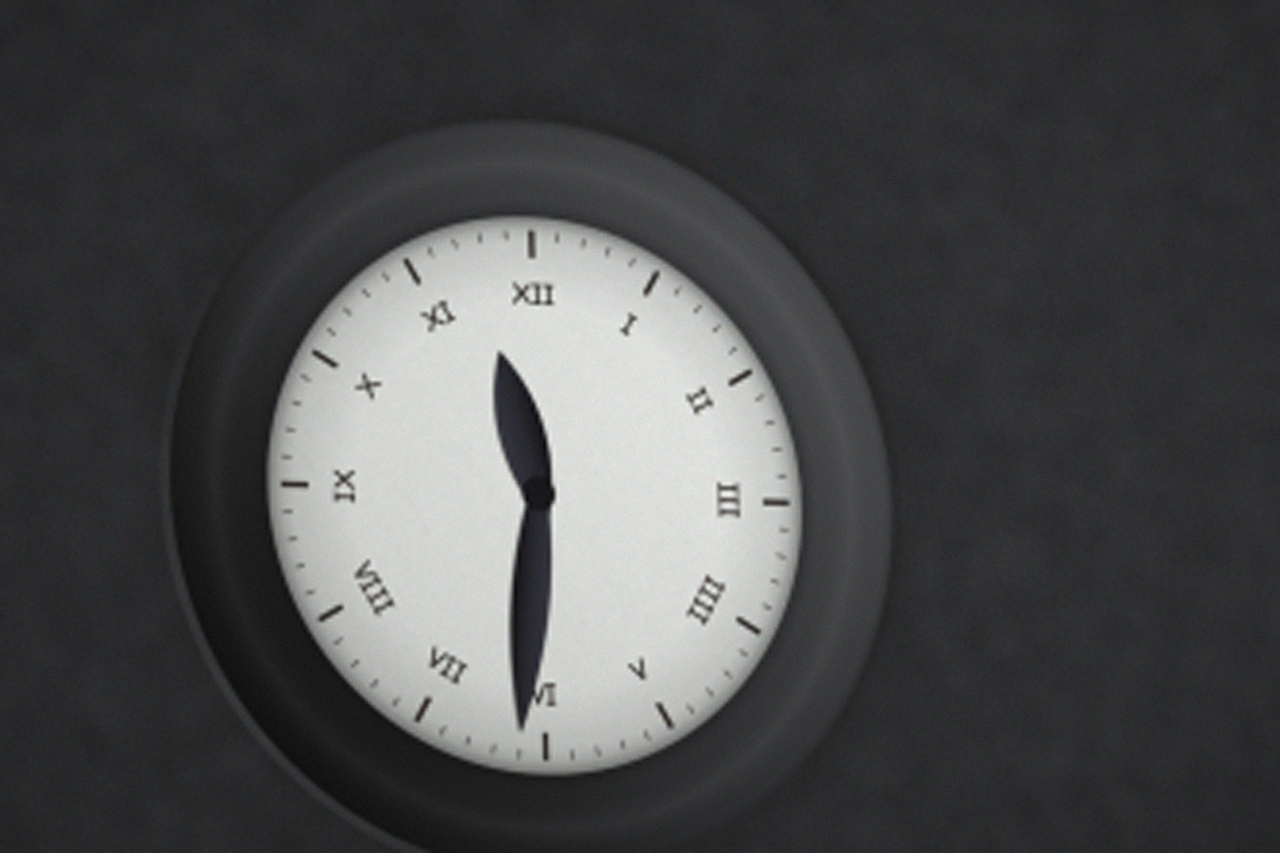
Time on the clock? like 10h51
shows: 11h31
